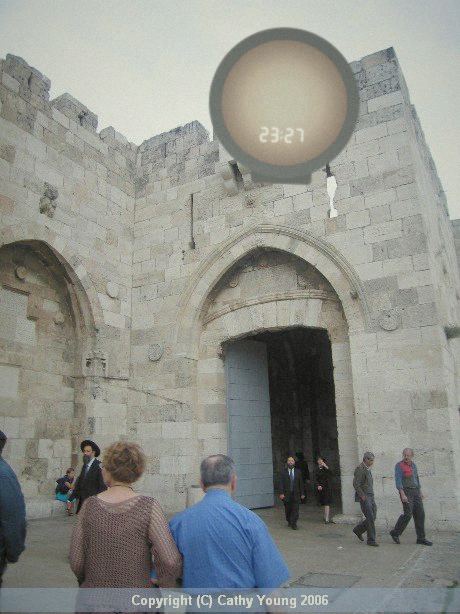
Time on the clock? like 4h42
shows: 23h27
